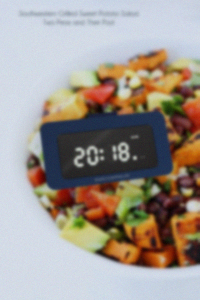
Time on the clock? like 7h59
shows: 20h18
